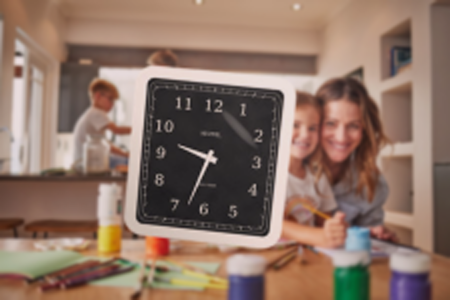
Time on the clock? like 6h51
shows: 9h33
